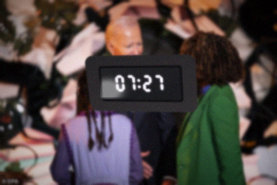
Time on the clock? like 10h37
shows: 7h27
